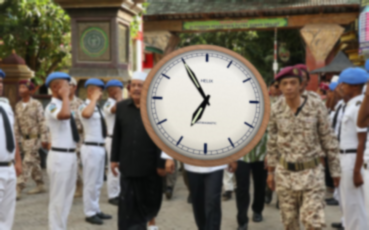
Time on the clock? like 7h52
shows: 6h55
